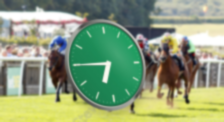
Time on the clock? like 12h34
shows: 6h45
